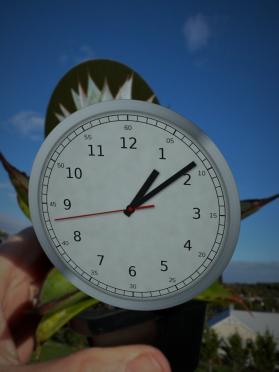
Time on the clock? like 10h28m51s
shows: 1h08m43s
